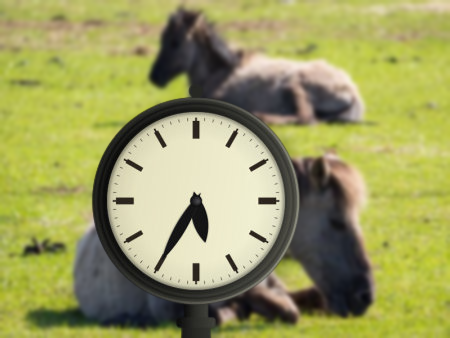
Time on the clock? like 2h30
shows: 5h35
